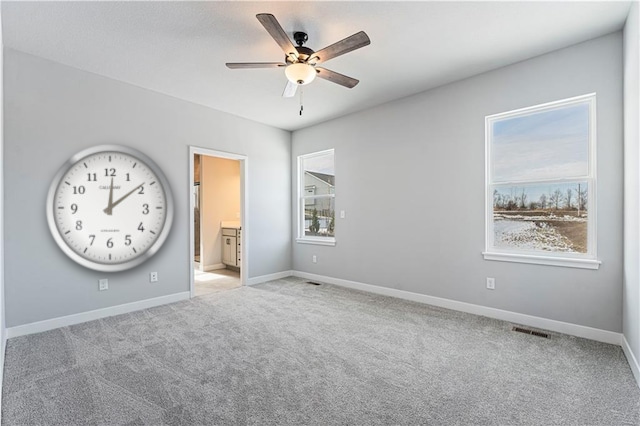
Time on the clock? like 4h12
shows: 12h09
